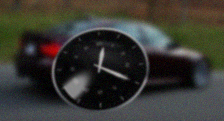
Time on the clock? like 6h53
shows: 12h20
